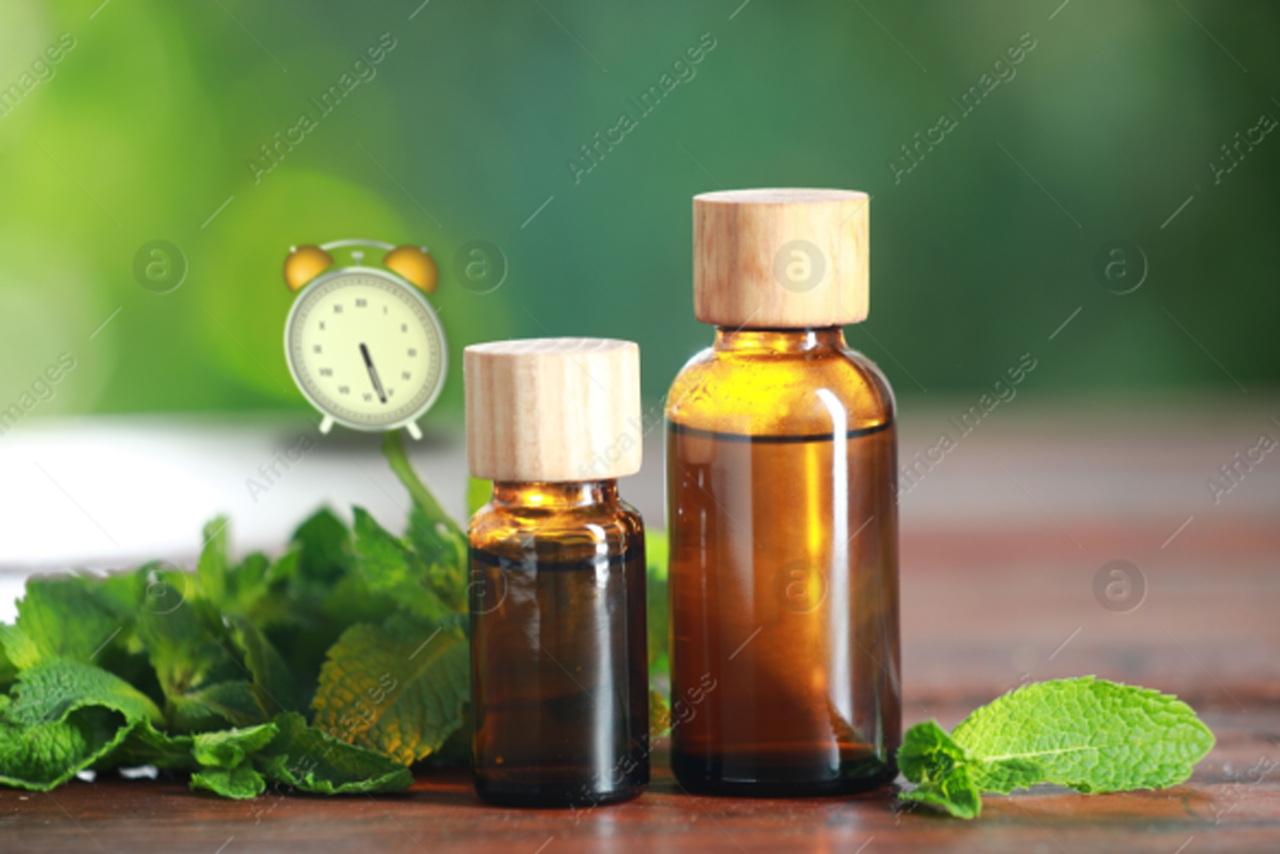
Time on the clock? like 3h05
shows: 5h27
